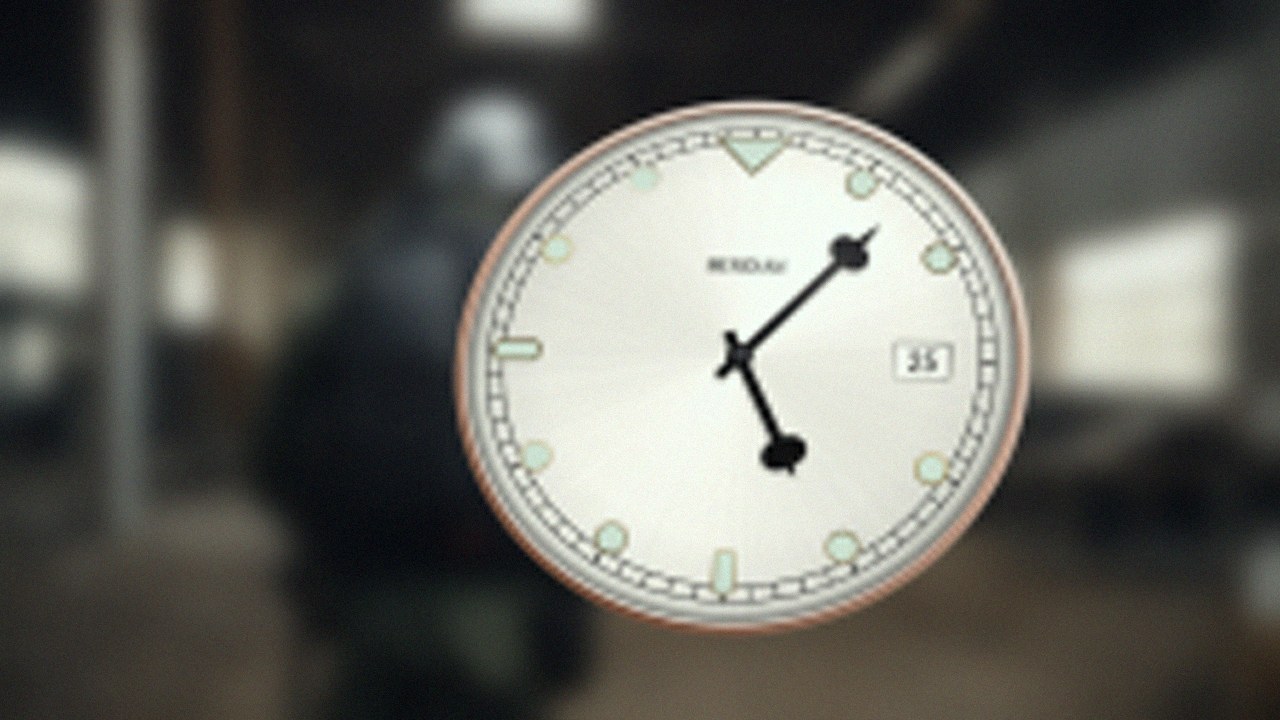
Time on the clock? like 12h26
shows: 5h07
